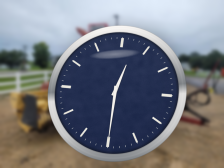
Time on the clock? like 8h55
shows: 12h30
